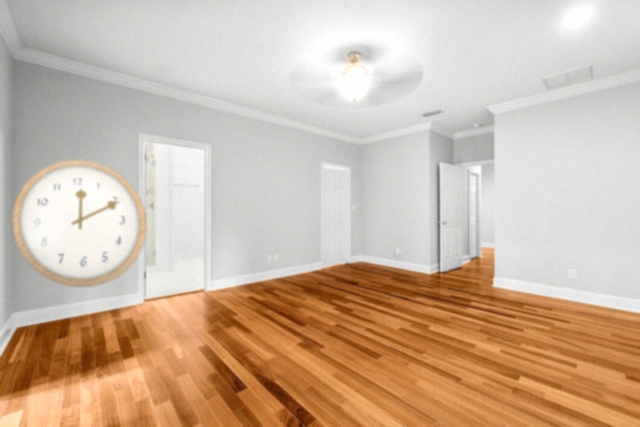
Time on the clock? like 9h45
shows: 12h11
